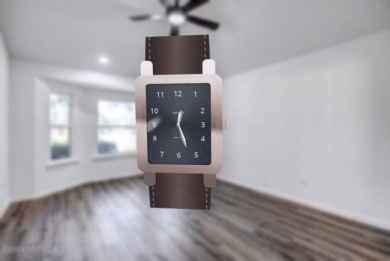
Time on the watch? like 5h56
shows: 12h27
